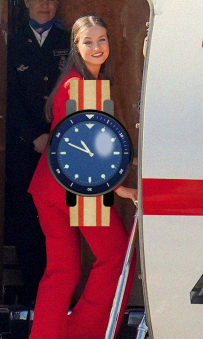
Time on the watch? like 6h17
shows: 10h49
